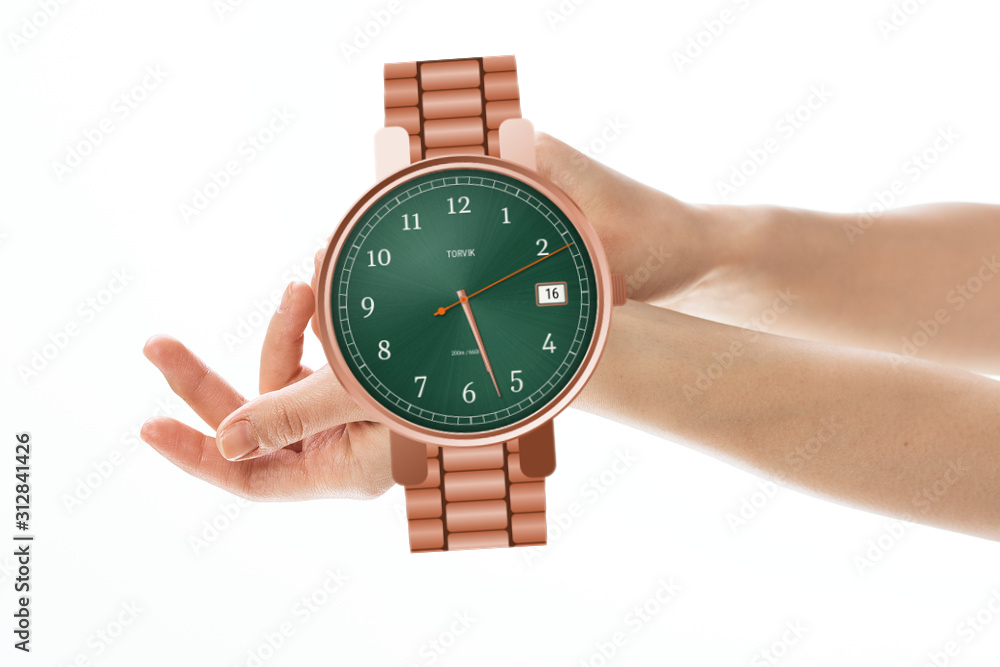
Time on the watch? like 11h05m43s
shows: 5h27m11s
